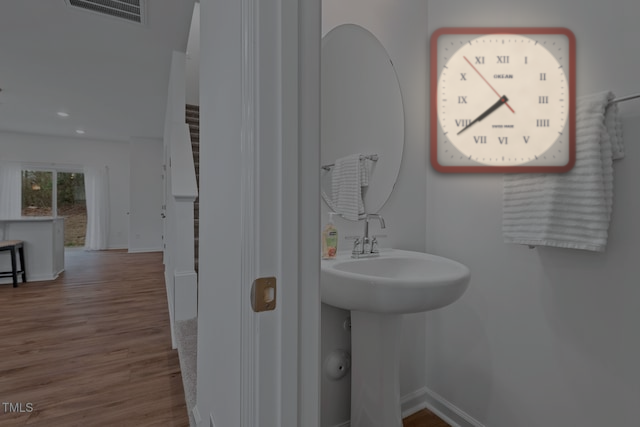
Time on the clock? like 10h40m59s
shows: 7h38m53s
